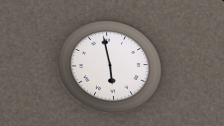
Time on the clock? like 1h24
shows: 5h59
